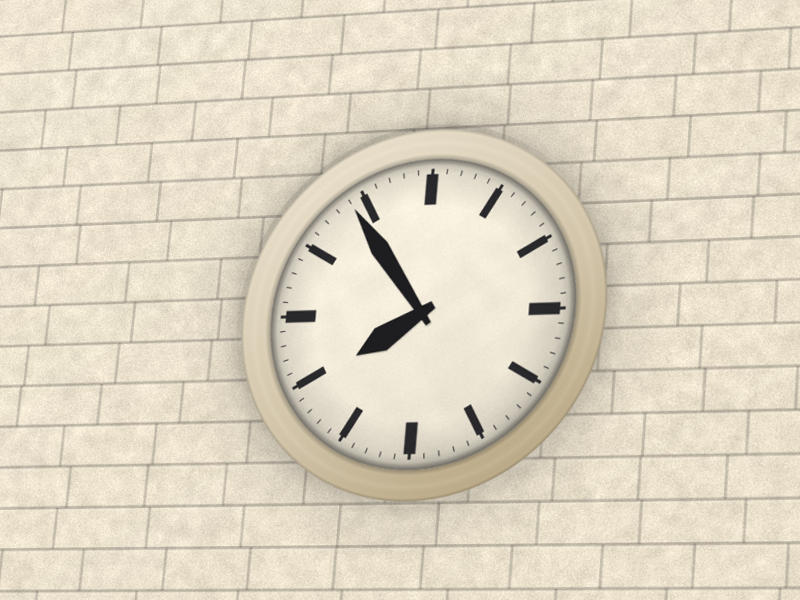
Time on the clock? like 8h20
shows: 7h54
